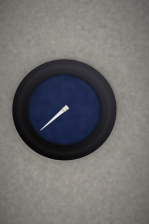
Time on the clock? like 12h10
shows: 7h38
